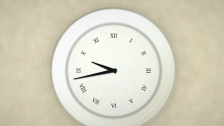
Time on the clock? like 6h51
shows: 9h43
